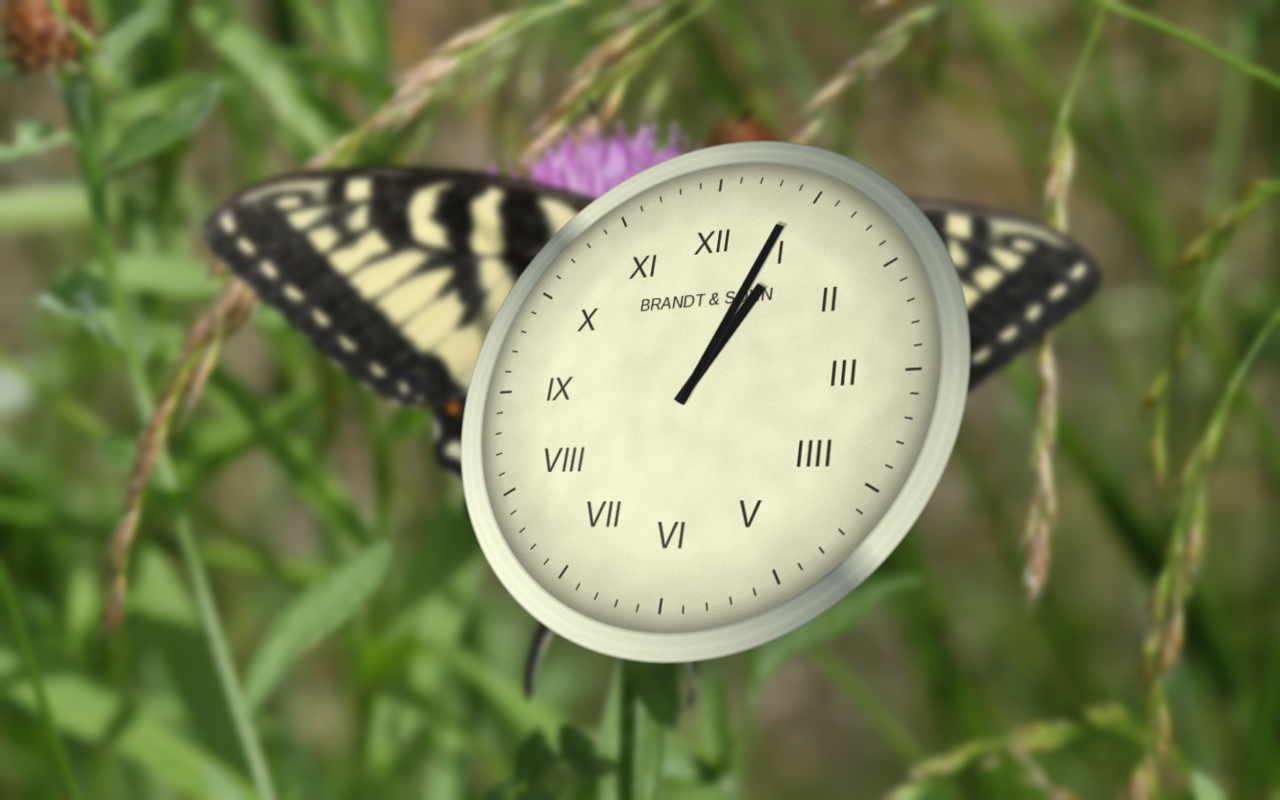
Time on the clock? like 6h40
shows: 1h04
